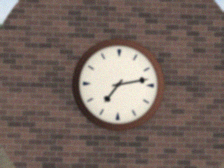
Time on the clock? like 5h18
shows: 7h13
